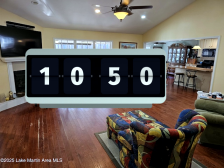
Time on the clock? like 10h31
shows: 10h50
